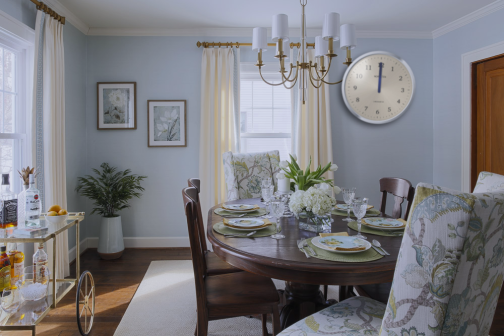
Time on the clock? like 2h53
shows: 12h00
